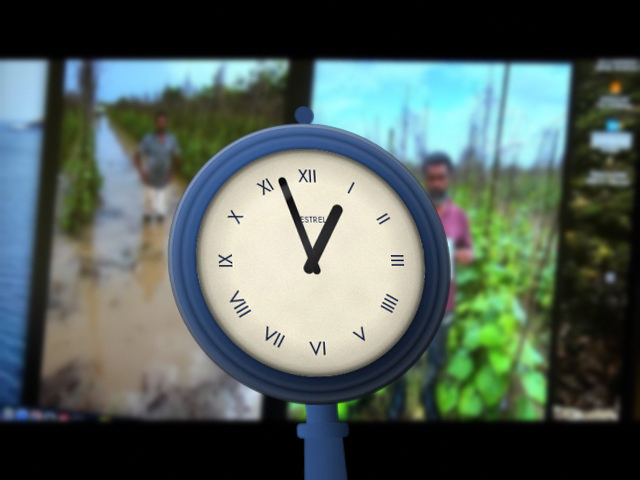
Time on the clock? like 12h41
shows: 12h57
